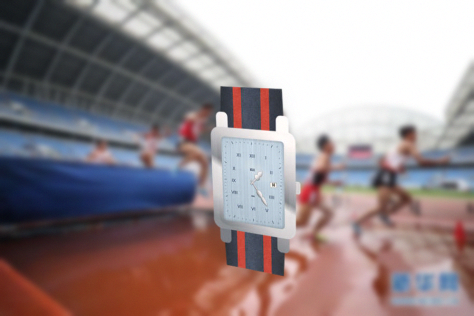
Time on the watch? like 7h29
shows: 1h24
